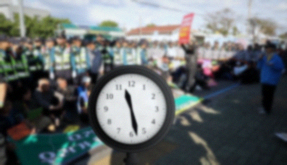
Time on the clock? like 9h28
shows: 11h28
